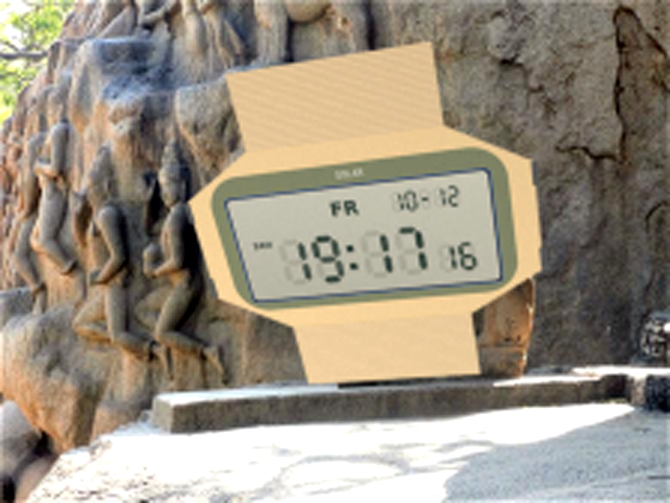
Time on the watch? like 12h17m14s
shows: 19h17m16s
